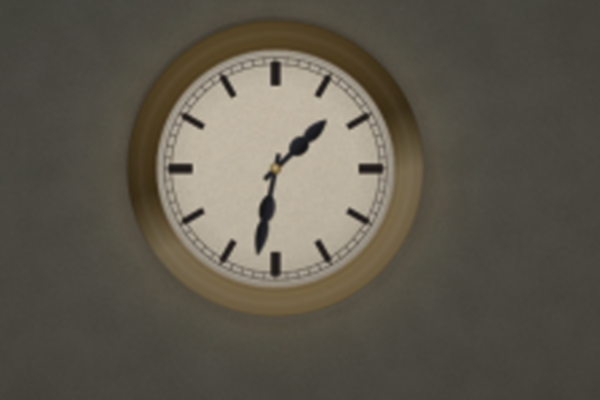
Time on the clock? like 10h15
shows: 1h32
